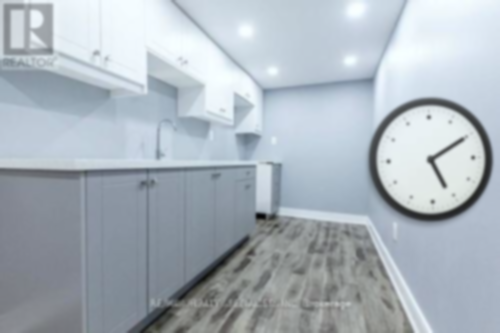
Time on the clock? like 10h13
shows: 5h10
